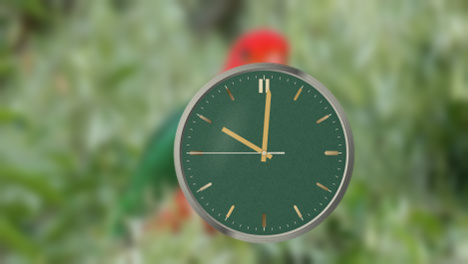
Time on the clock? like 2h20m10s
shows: 10h00m45s
